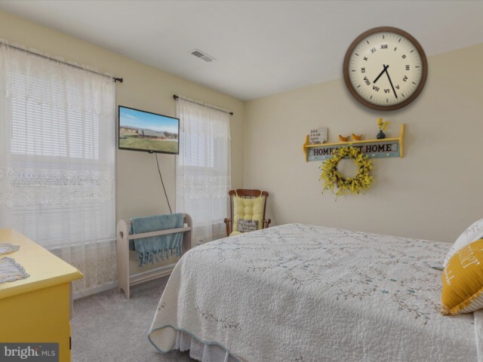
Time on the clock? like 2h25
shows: 7h27
